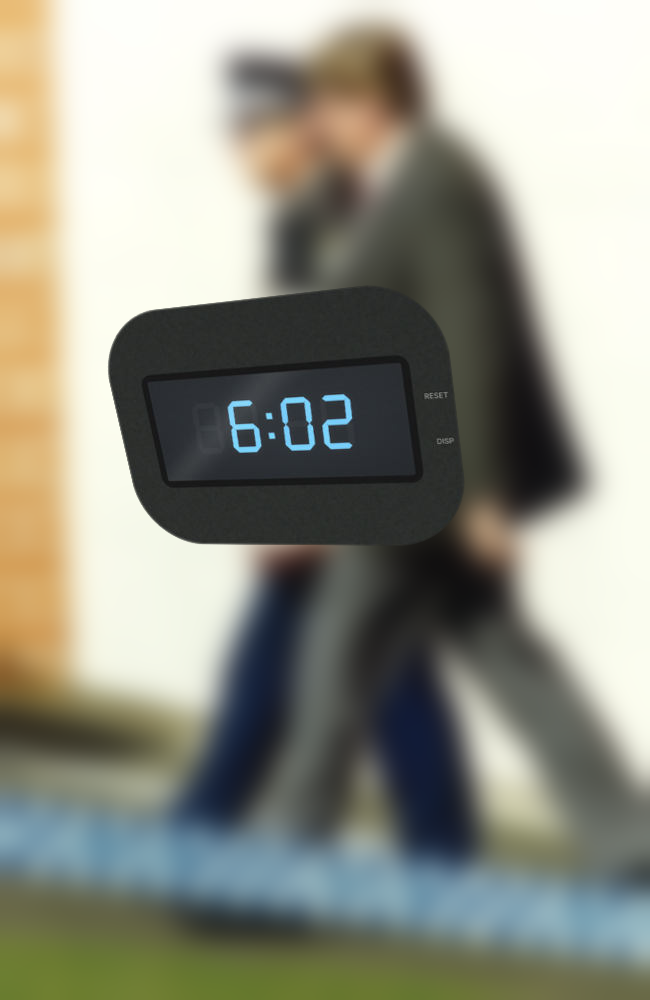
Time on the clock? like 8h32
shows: 6h02
